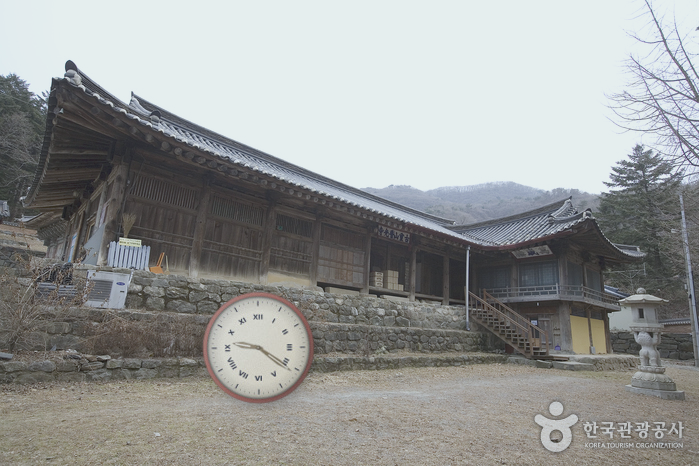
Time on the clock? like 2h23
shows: 9h21
